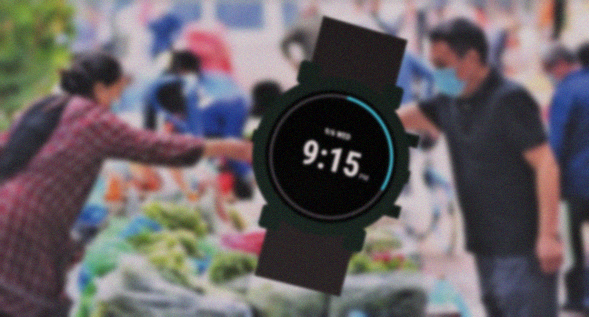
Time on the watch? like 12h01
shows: 9h15
